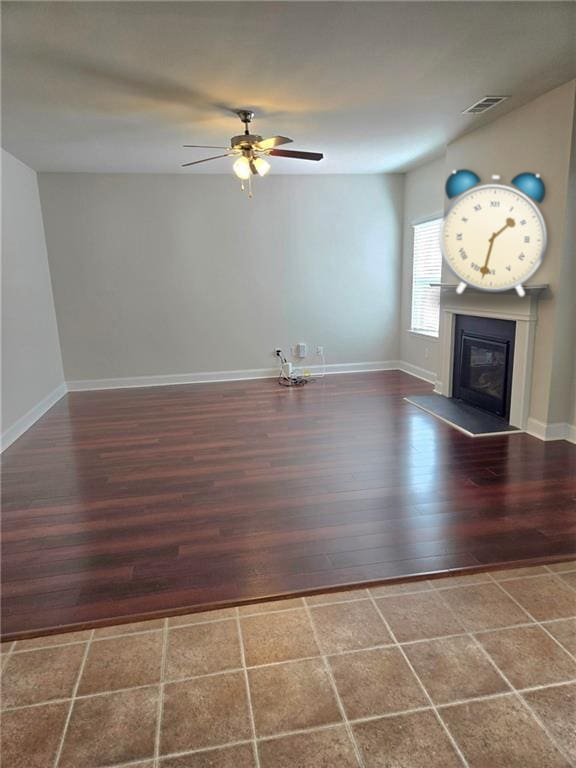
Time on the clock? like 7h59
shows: 1h32
